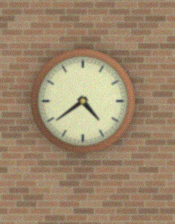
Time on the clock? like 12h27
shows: 4h39
